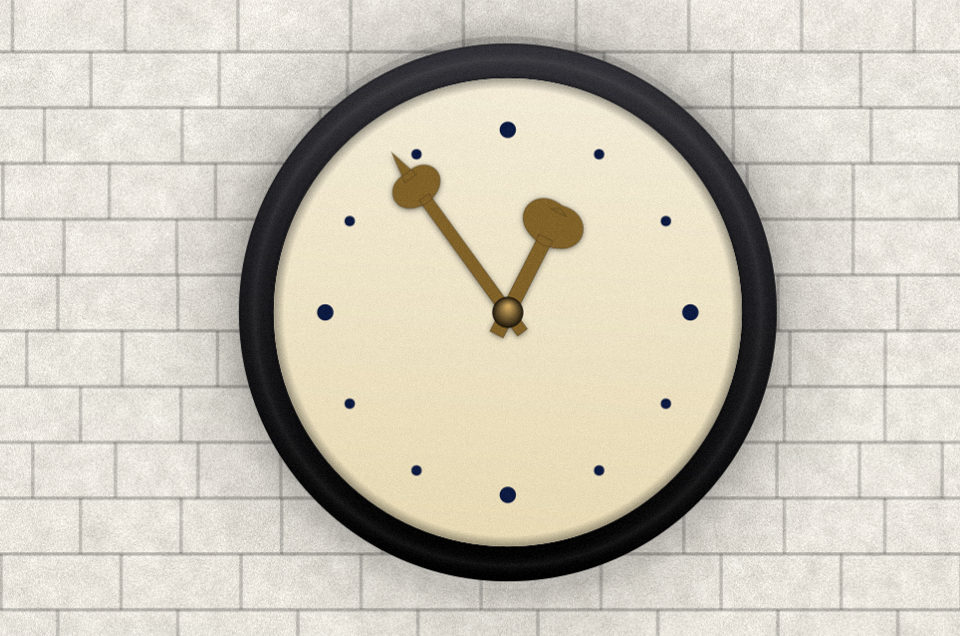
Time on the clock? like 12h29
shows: 12h54
